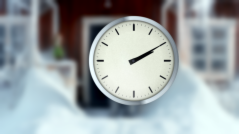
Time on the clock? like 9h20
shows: 2h10
